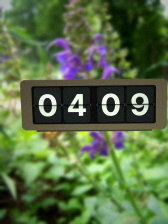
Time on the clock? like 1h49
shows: 4h09
